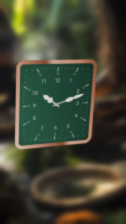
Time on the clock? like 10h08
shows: 10h12
